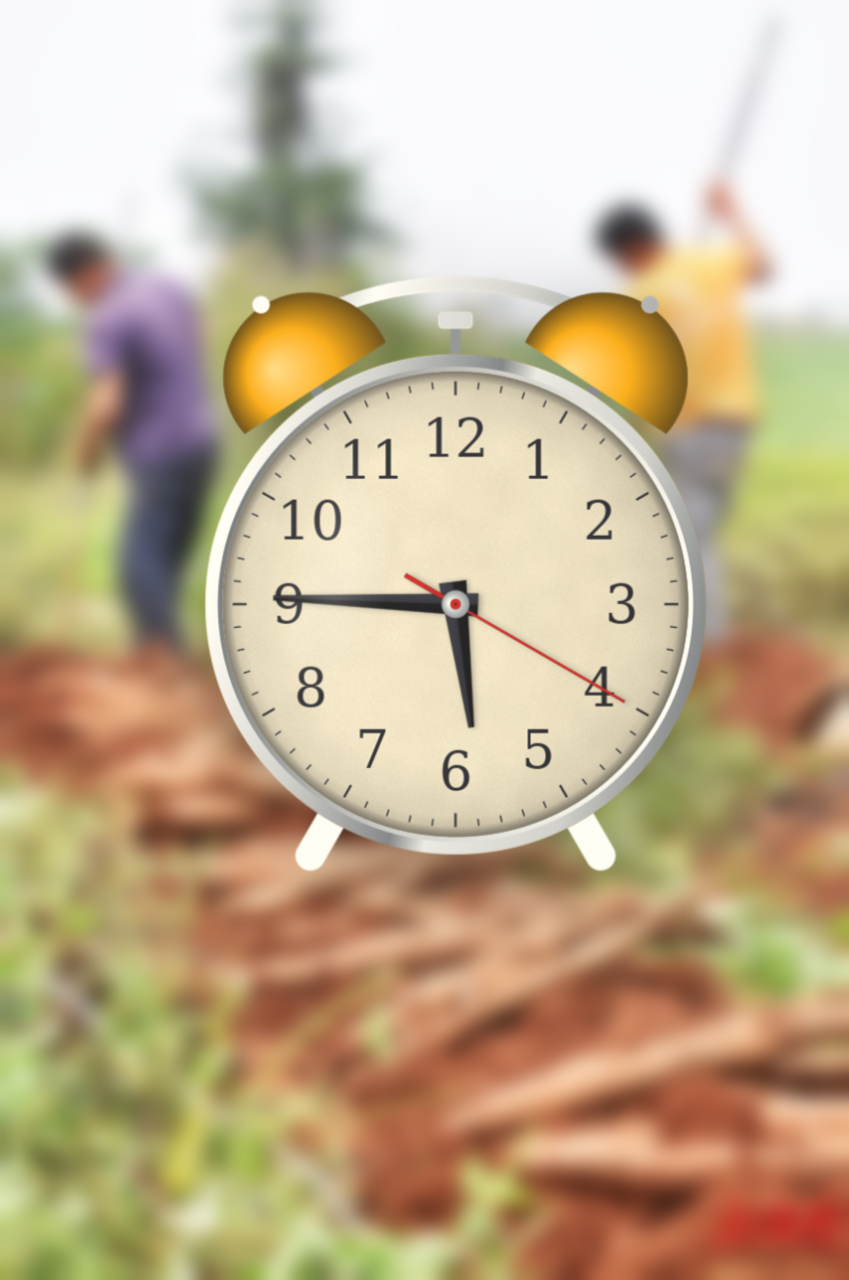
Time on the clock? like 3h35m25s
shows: 5h45m20s
